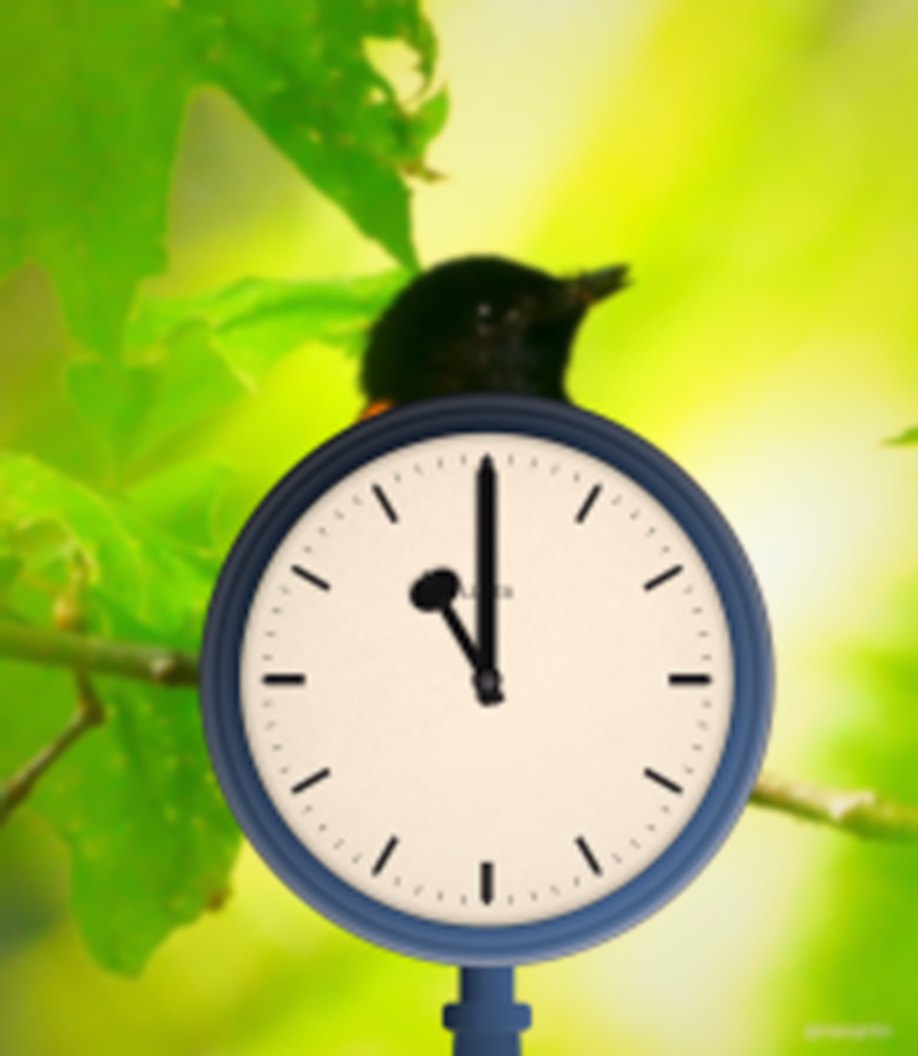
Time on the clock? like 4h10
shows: 11h00
